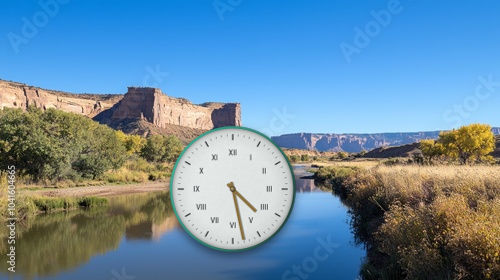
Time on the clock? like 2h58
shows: 4h28
